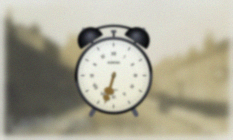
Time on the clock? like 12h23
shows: 6h33
